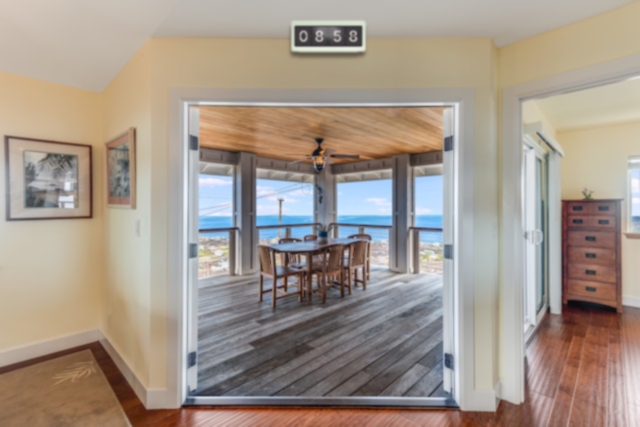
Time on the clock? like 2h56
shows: 8h58
